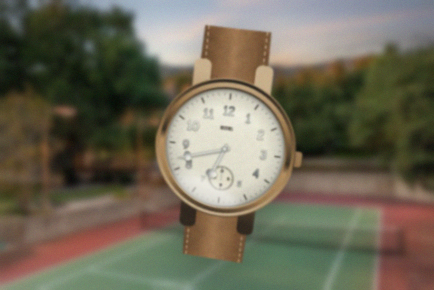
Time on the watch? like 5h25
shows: 6h42
